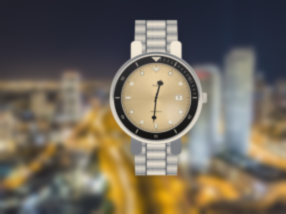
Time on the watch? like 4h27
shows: 12h31
